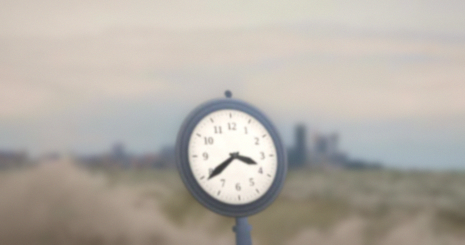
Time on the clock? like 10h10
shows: 3h39
